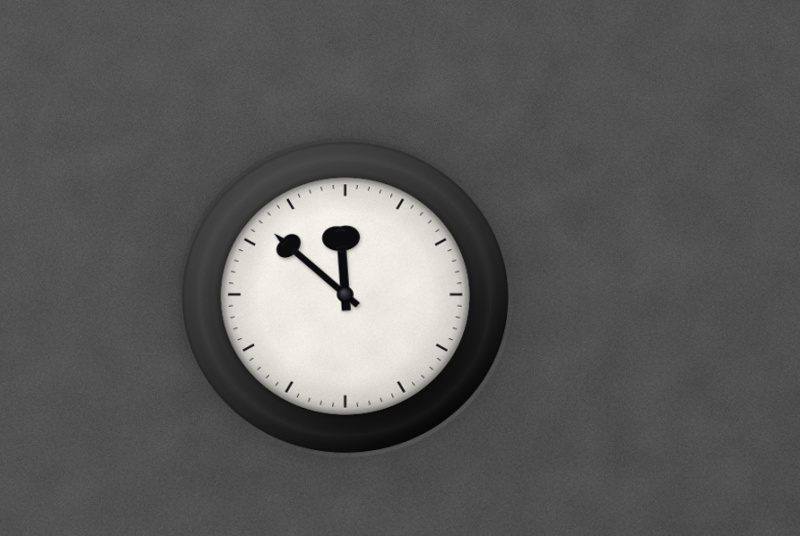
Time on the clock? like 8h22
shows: 11h52
